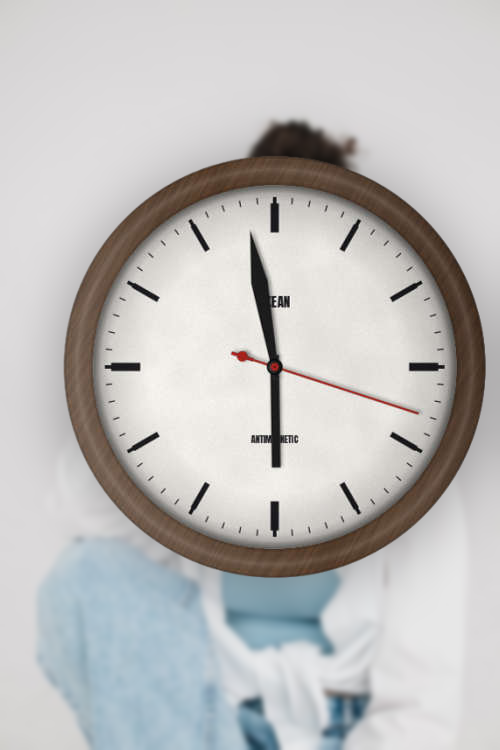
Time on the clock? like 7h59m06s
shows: 5h58m18s
